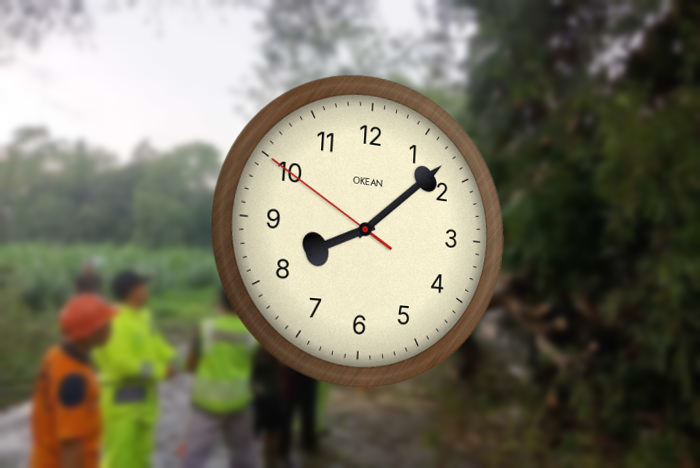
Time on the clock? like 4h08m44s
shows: 8h07m50s
